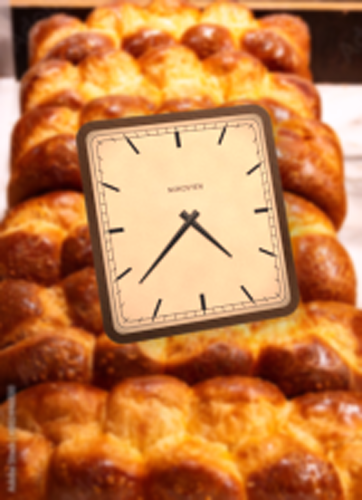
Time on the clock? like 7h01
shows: 4h38
